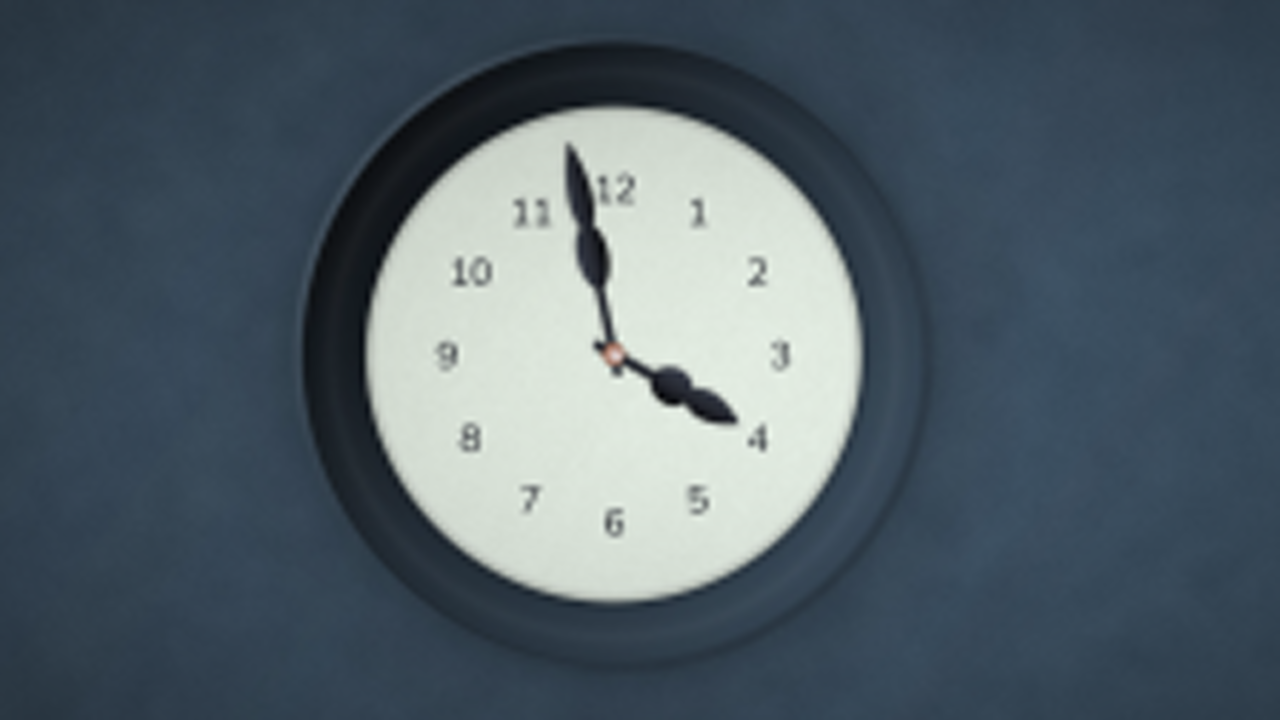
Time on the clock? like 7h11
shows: 3h58
